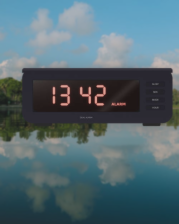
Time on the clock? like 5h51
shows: 13h42
